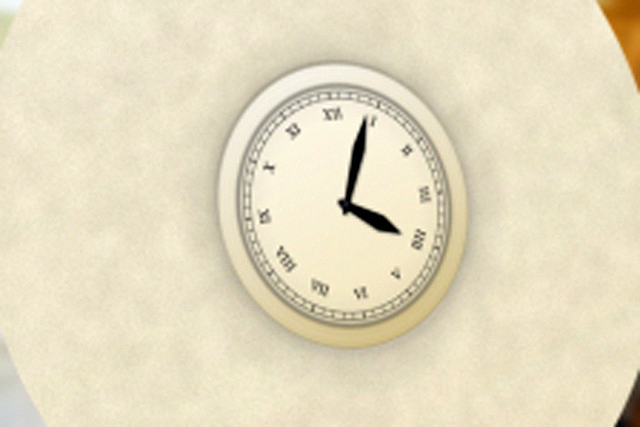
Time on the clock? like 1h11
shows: 4h04
